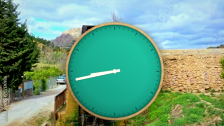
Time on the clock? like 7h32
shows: 8h43
